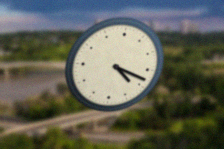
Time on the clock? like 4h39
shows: 4h18
